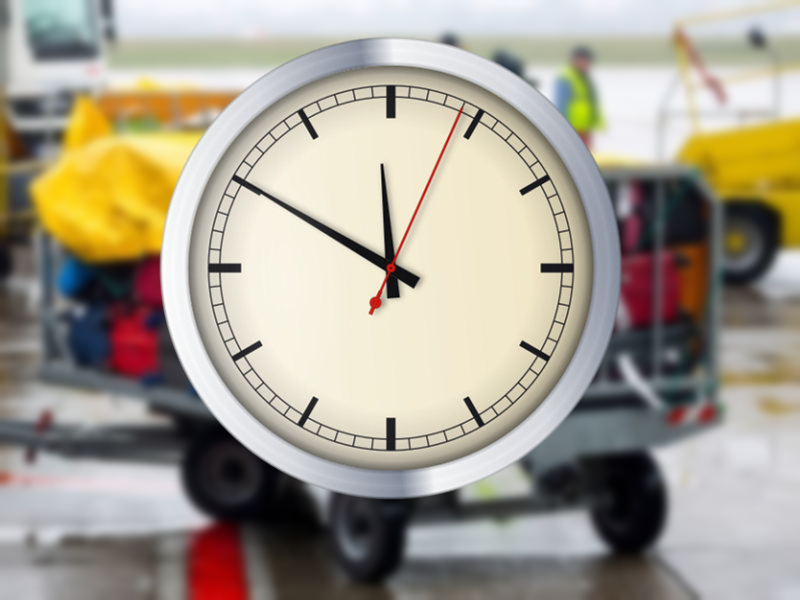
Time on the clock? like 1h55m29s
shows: 11h50m04s
